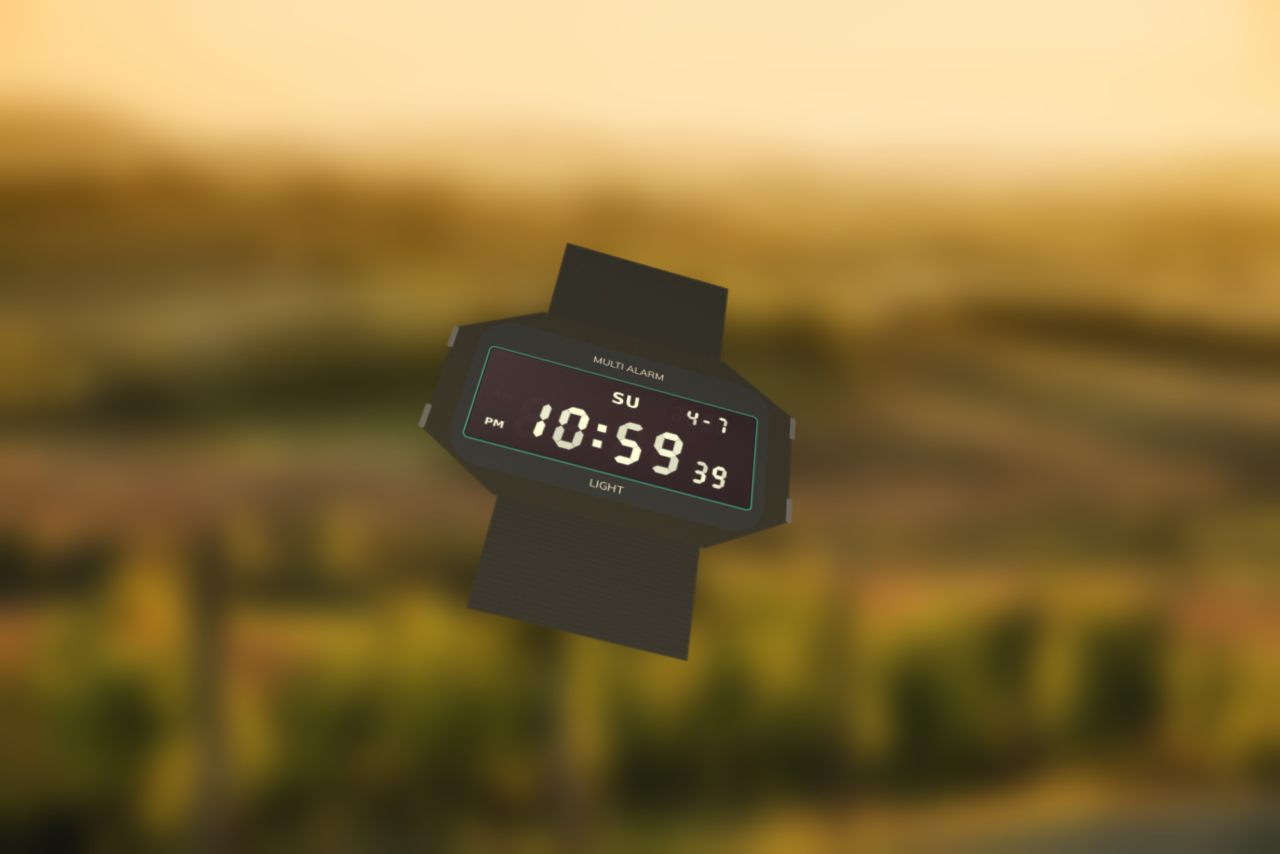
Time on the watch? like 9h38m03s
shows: 10h59m39s
